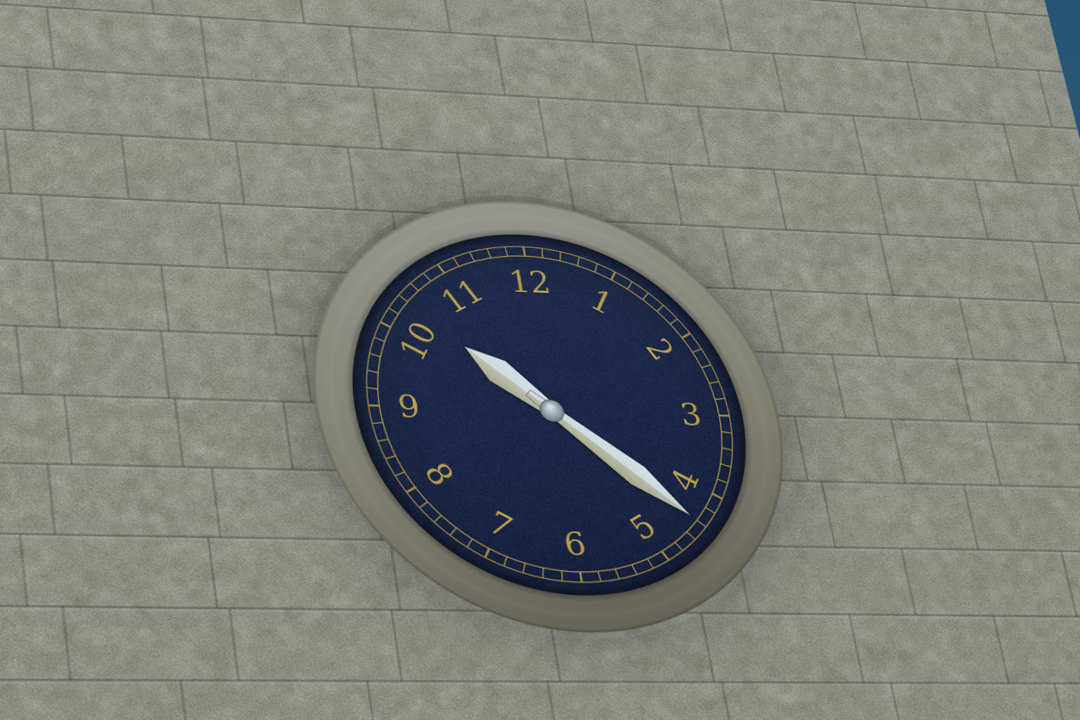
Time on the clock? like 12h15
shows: 10h22
